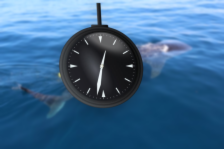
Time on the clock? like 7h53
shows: 12h32
